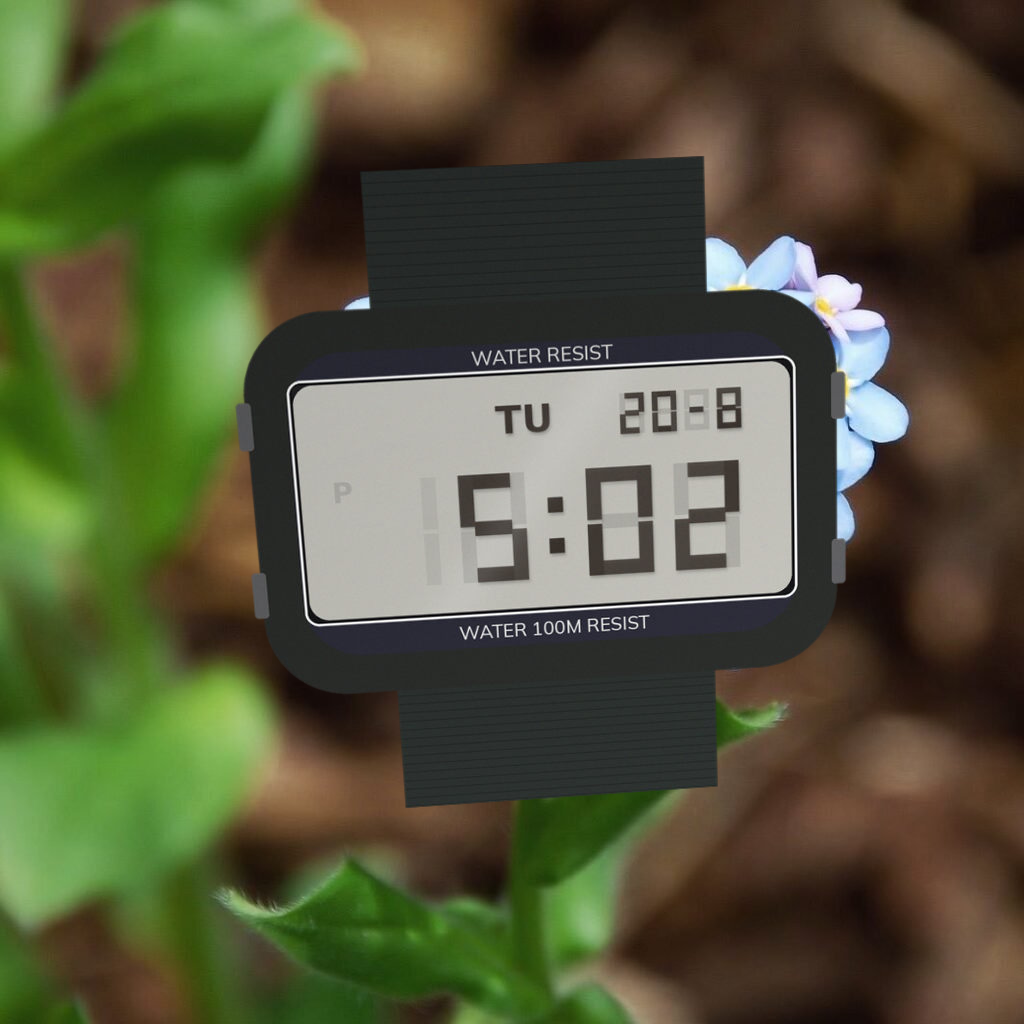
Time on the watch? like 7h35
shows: 5h02
